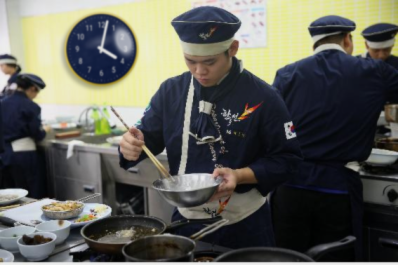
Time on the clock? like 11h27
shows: 4h02
